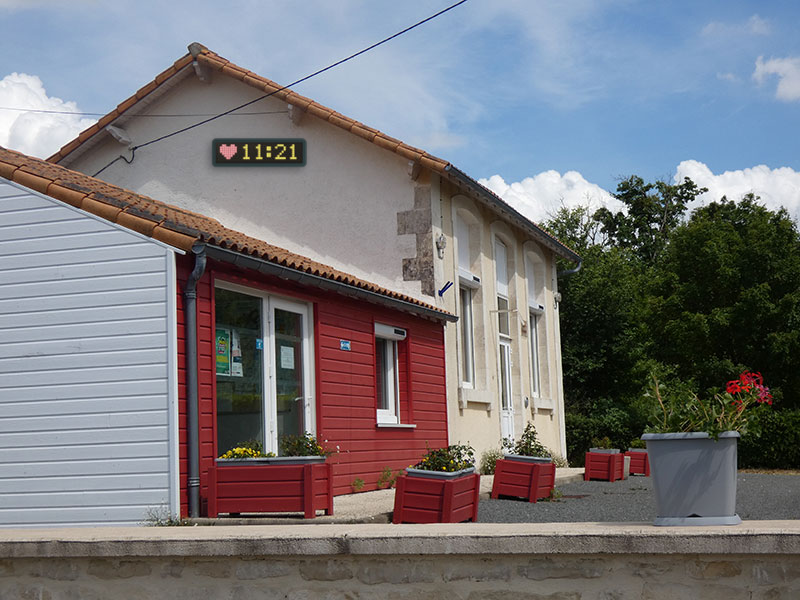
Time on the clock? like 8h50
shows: 11h21
